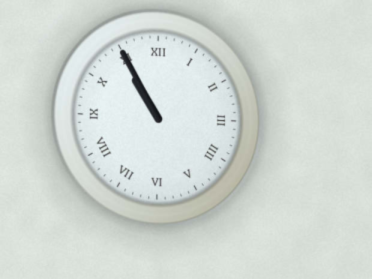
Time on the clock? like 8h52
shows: 10h55
